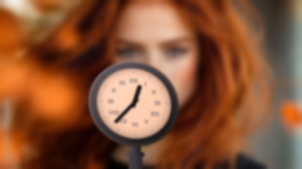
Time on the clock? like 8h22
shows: 12h37
